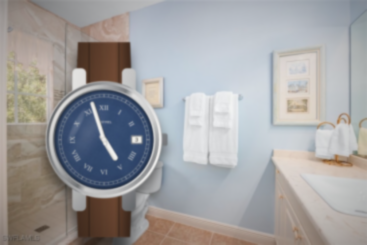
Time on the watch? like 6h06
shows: 4h57
